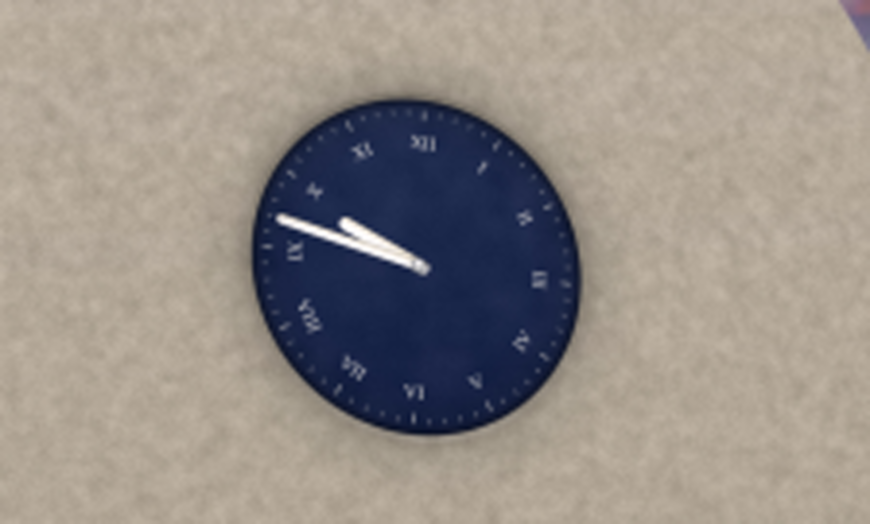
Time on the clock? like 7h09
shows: 9h47
